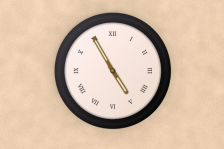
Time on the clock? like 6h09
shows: 4h55
